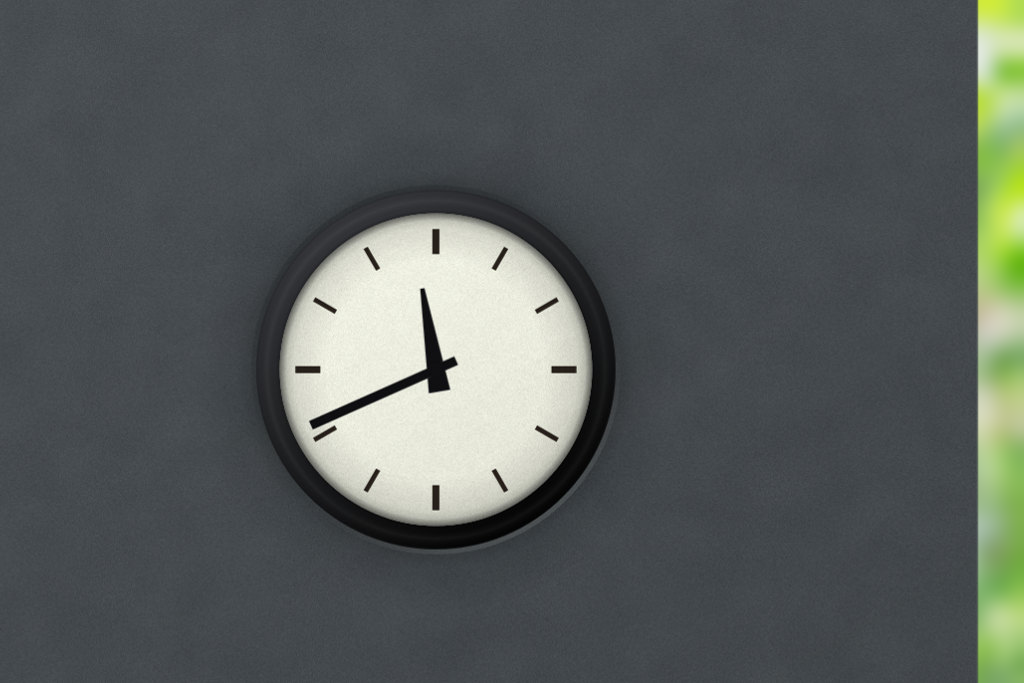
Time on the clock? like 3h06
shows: 11h41
